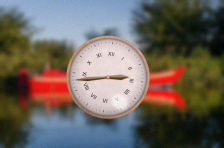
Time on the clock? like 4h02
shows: 2h43
